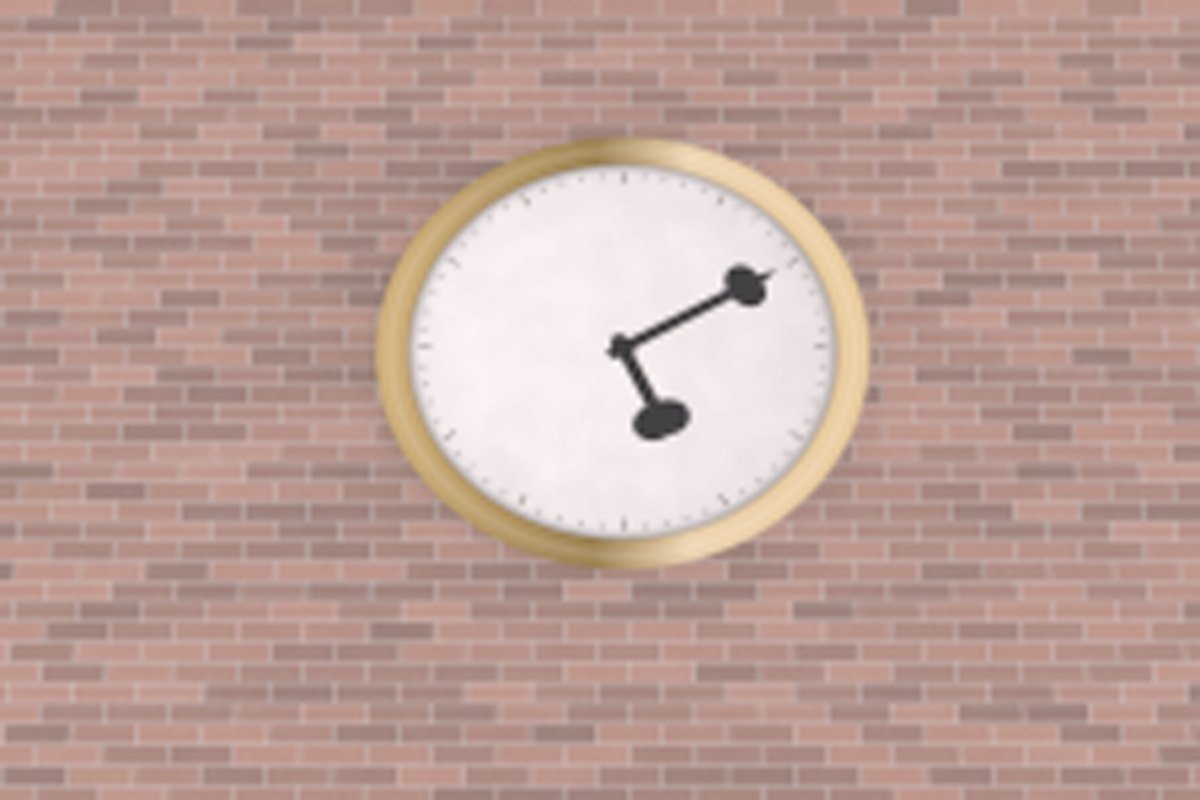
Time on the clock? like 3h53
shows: 5h10
